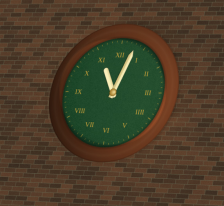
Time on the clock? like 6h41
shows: 11h03
